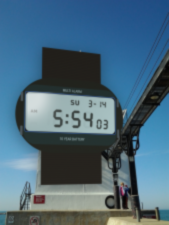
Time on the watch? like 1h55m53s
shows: 5h54m03s
